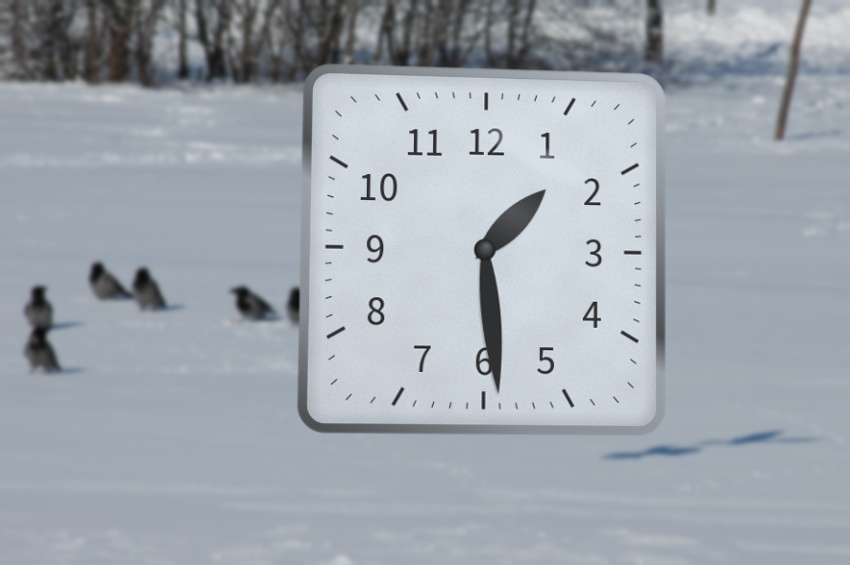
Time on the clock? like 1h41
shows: 1h29
